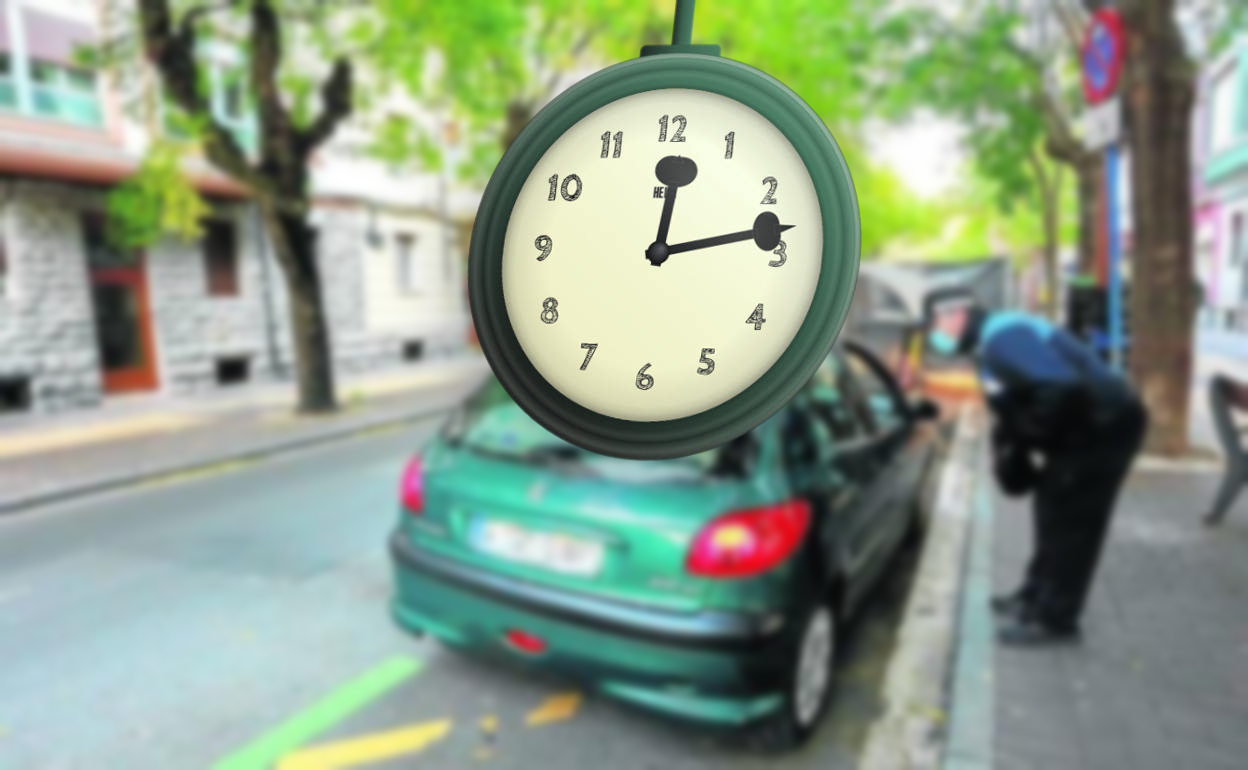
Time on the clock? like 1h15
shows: 12h13
